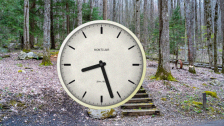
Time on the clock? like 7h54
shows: 8h27
